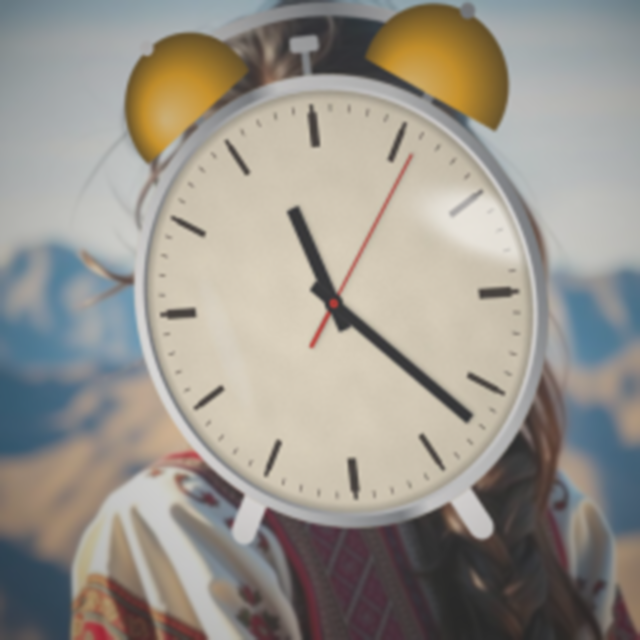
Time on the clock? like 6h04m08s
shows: 11h22m06s
